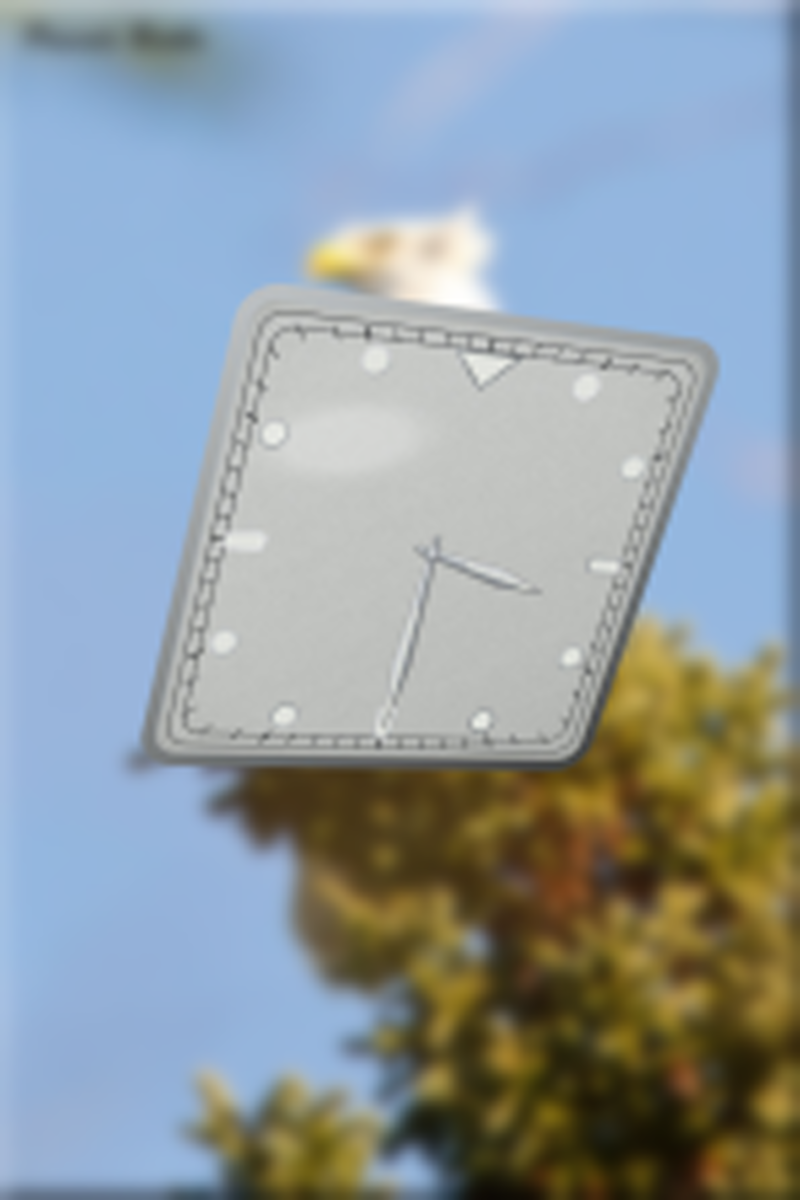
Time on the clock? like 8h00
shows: 3h30
